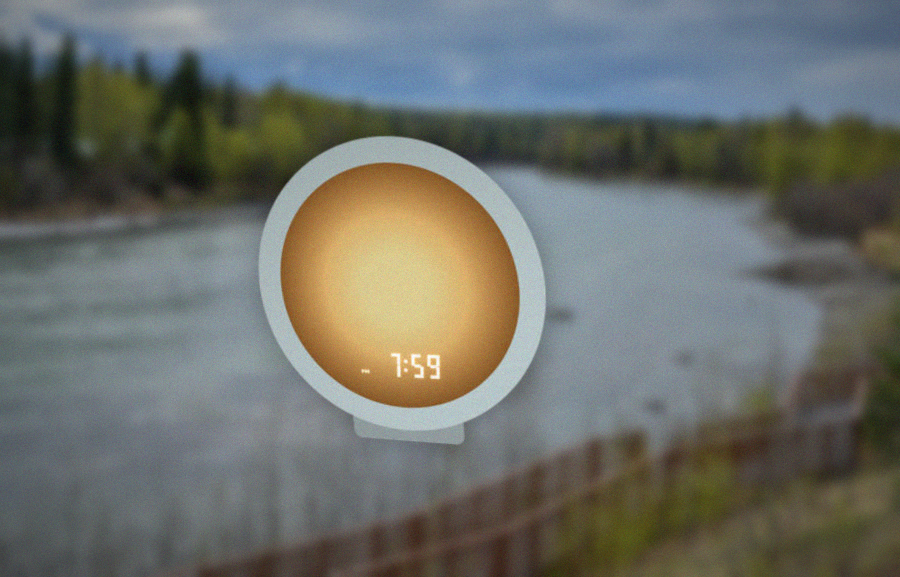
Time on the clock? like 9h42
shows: 7h59
